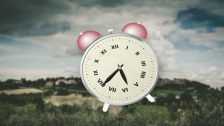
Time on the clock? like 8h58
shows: 5h39
